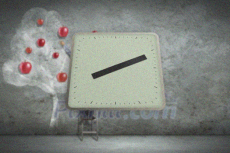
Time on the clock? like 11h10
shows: 8h11
